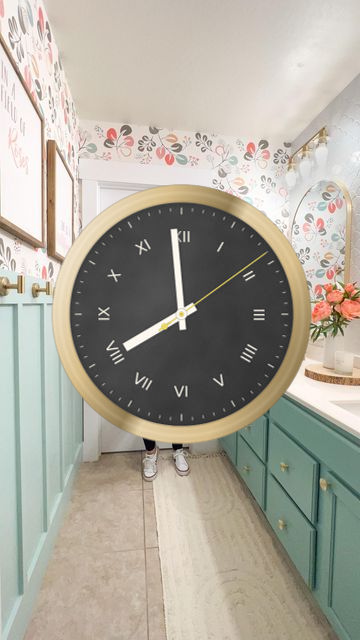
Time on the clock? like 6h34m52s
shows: 7h59m09s
